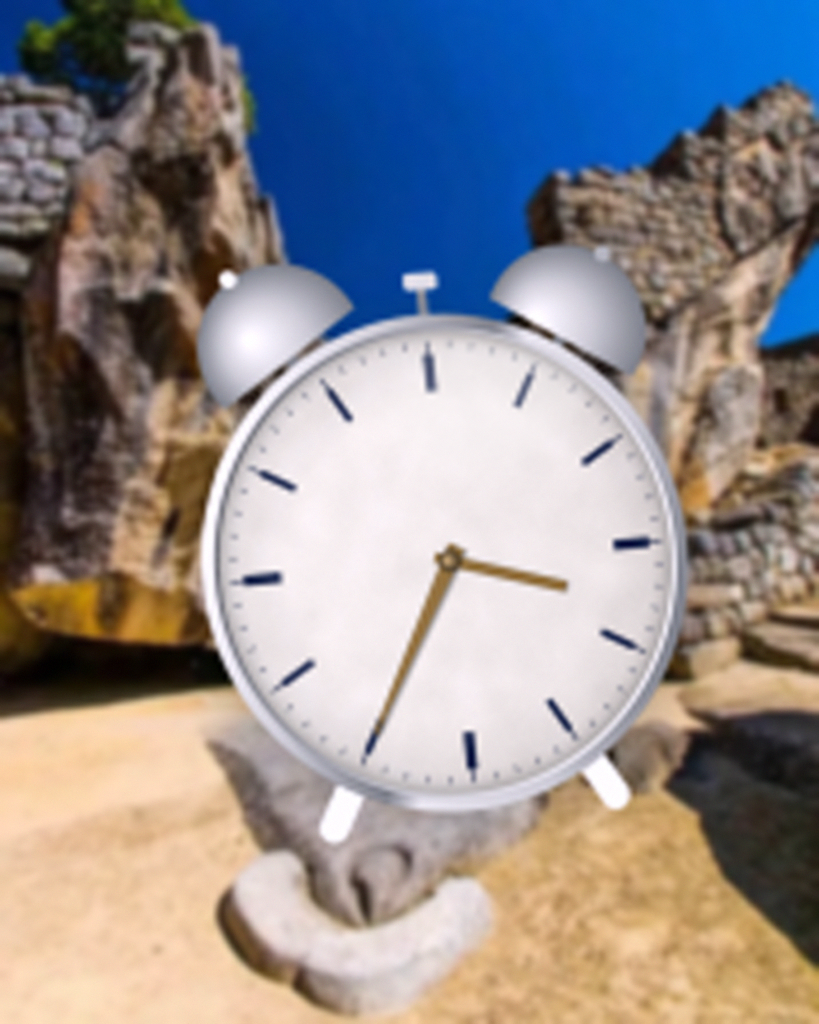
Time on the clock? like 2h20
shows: 3h35
